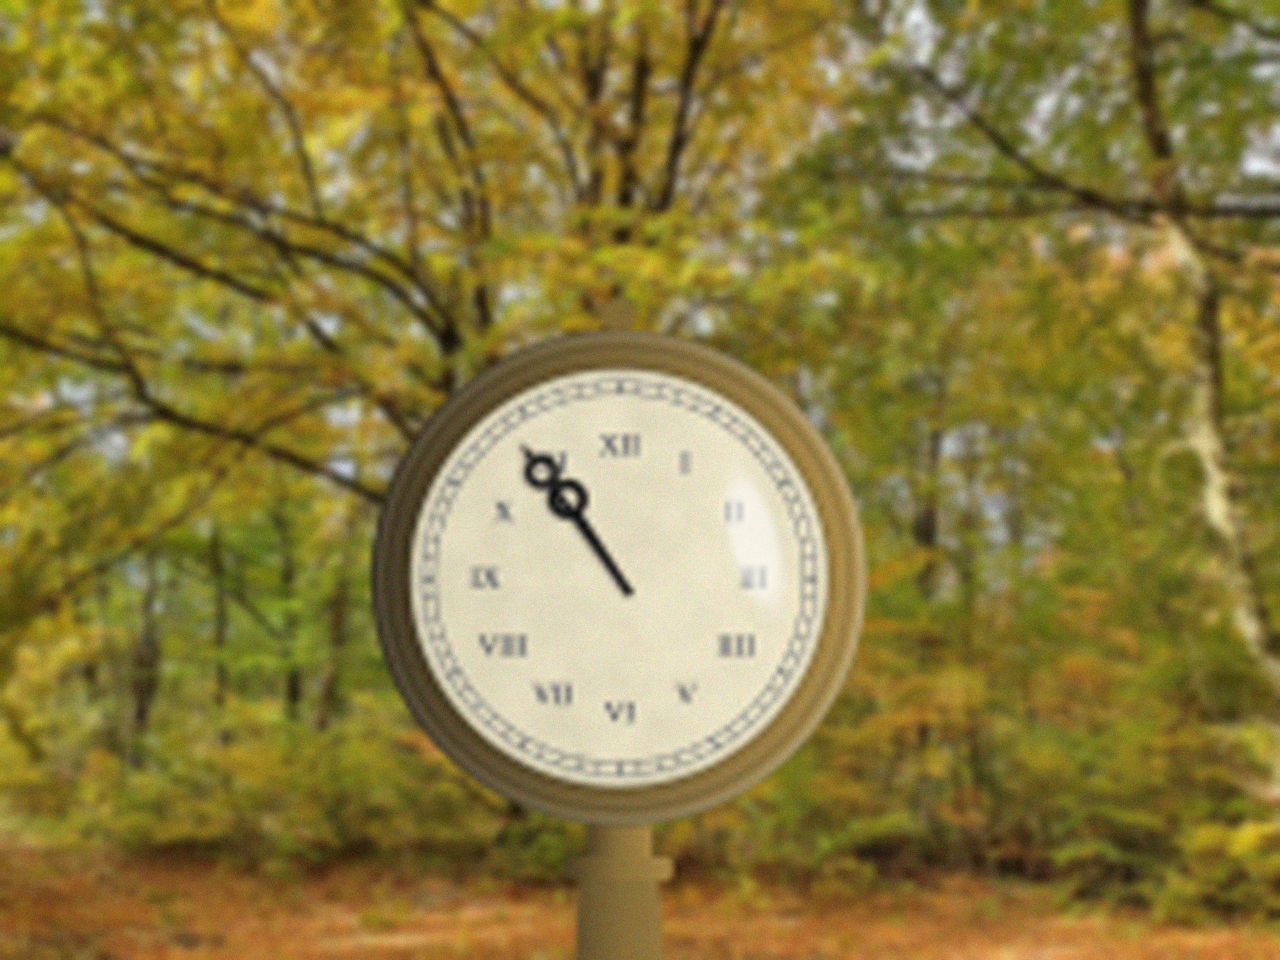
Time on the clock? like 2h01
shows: 10h54
